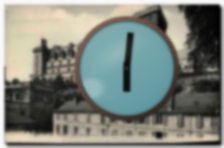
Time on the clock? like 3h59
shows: 6h01
